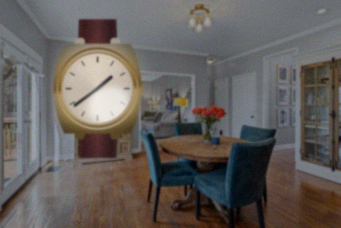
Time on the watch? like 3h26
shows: 1h39
